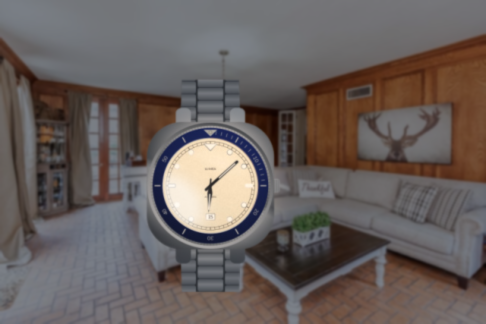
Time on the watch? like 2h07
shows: 6h08
